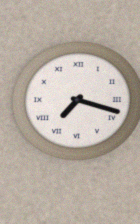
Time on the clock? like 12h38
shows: 7h18
